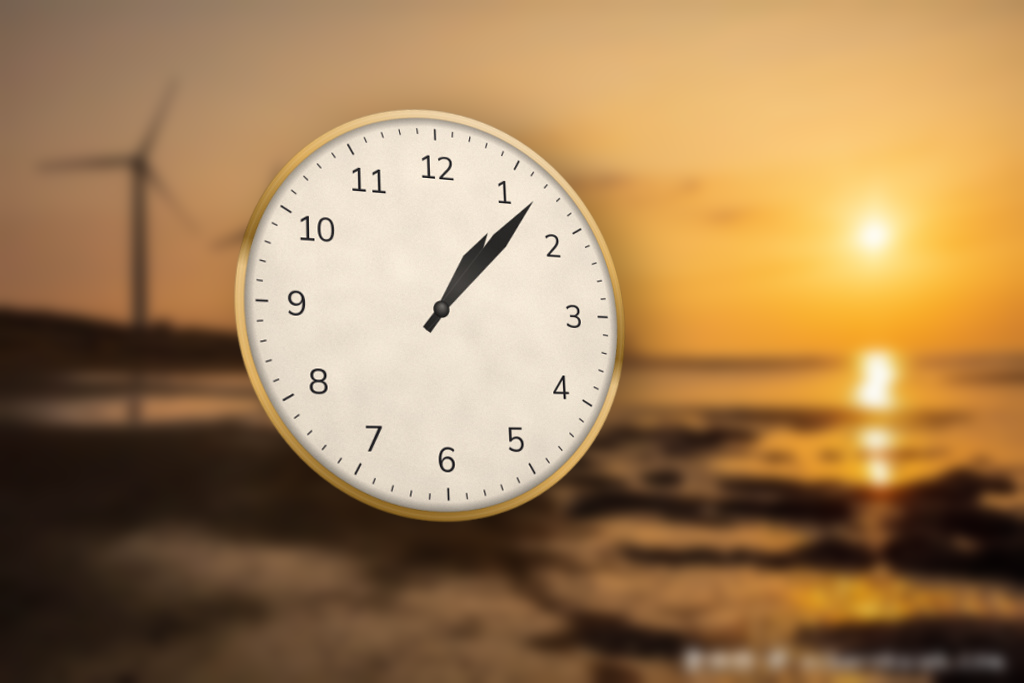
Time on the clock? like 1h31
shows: 1h07
